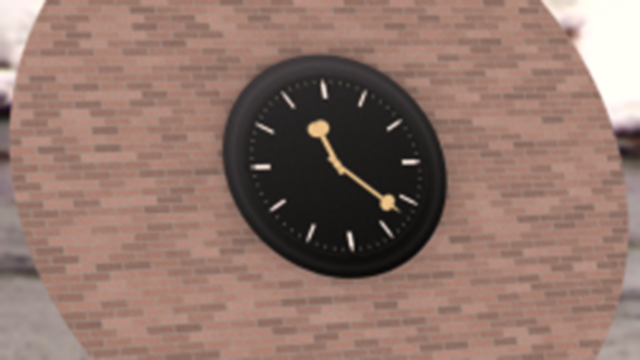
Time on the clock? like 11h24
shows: 11h22
